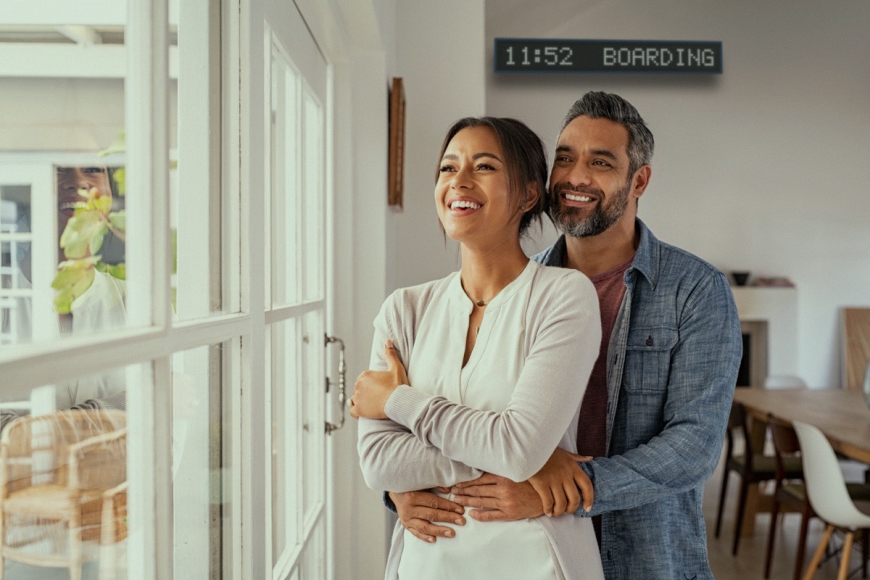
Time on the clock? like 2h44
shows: 11h52
